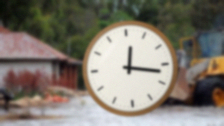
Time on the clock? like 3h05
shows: 12h17
